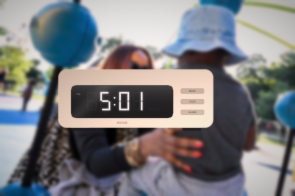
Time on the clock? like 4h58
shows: 5h01
